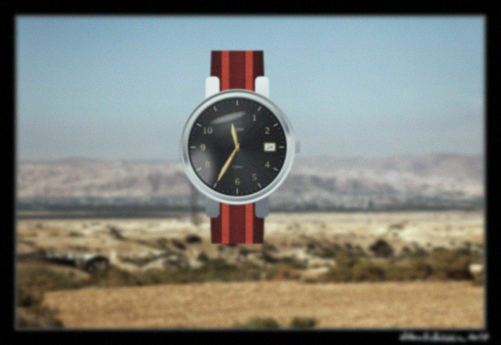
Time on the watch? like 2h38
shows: 11h35
